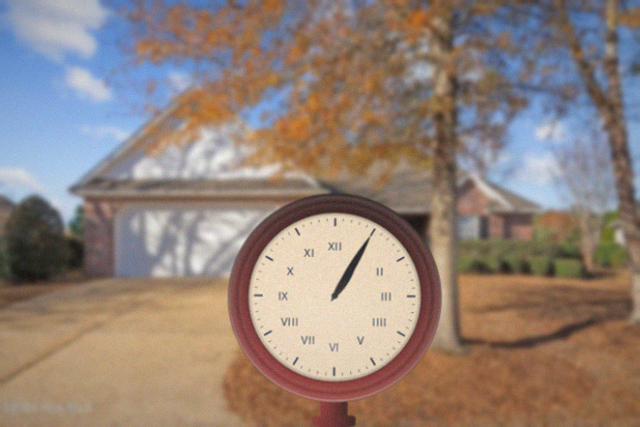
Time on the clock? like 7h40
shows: 1h05
